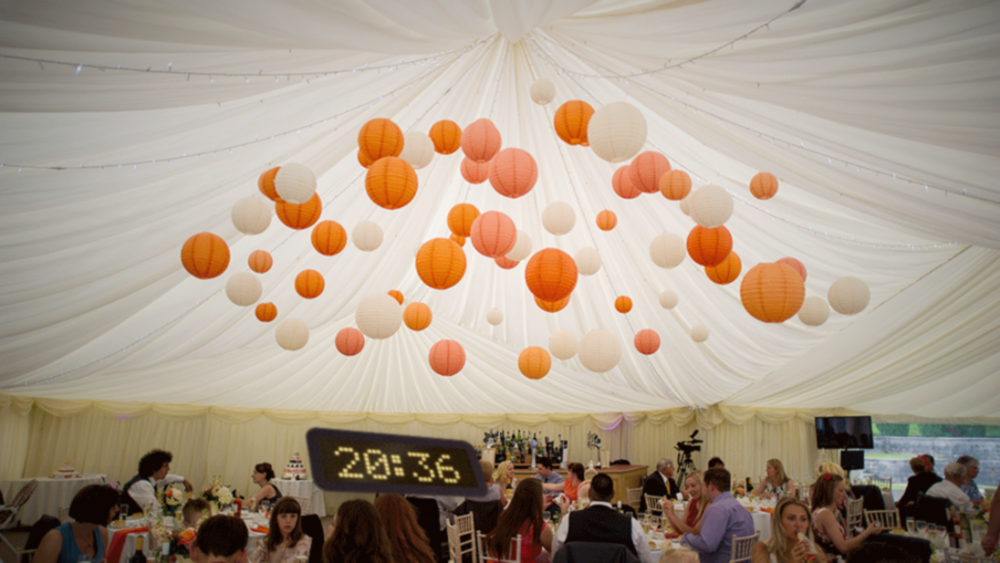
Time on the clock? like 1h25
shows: 20h36
